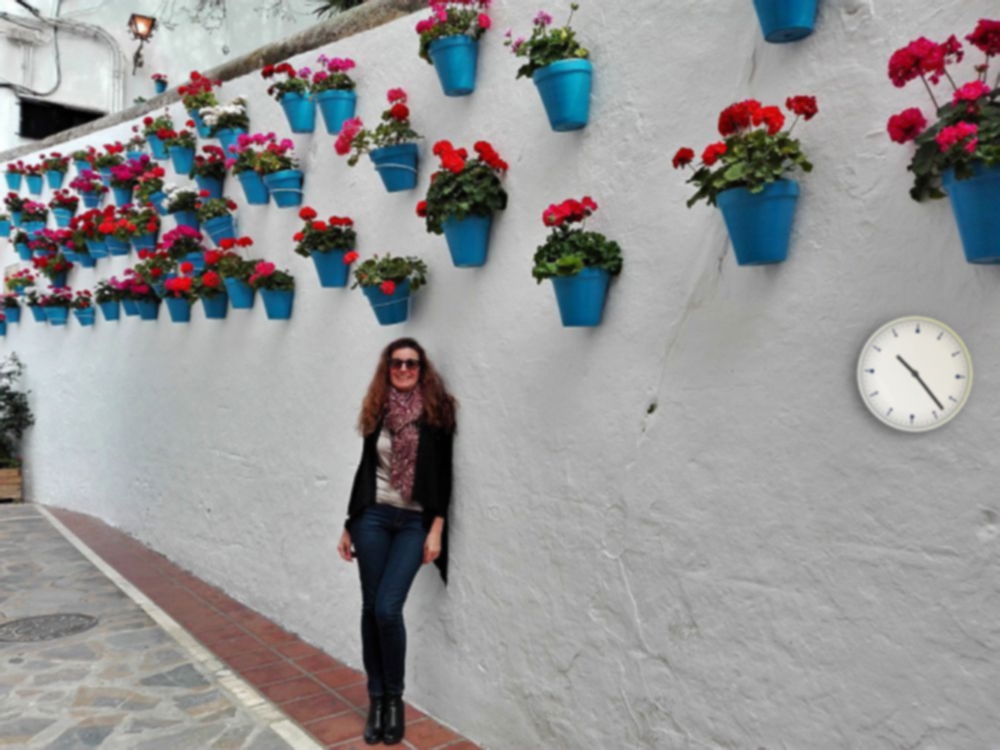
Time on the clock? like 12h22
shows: 10h23
